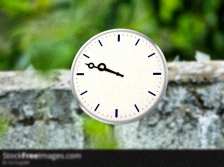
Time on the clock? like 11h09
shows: 9h48
